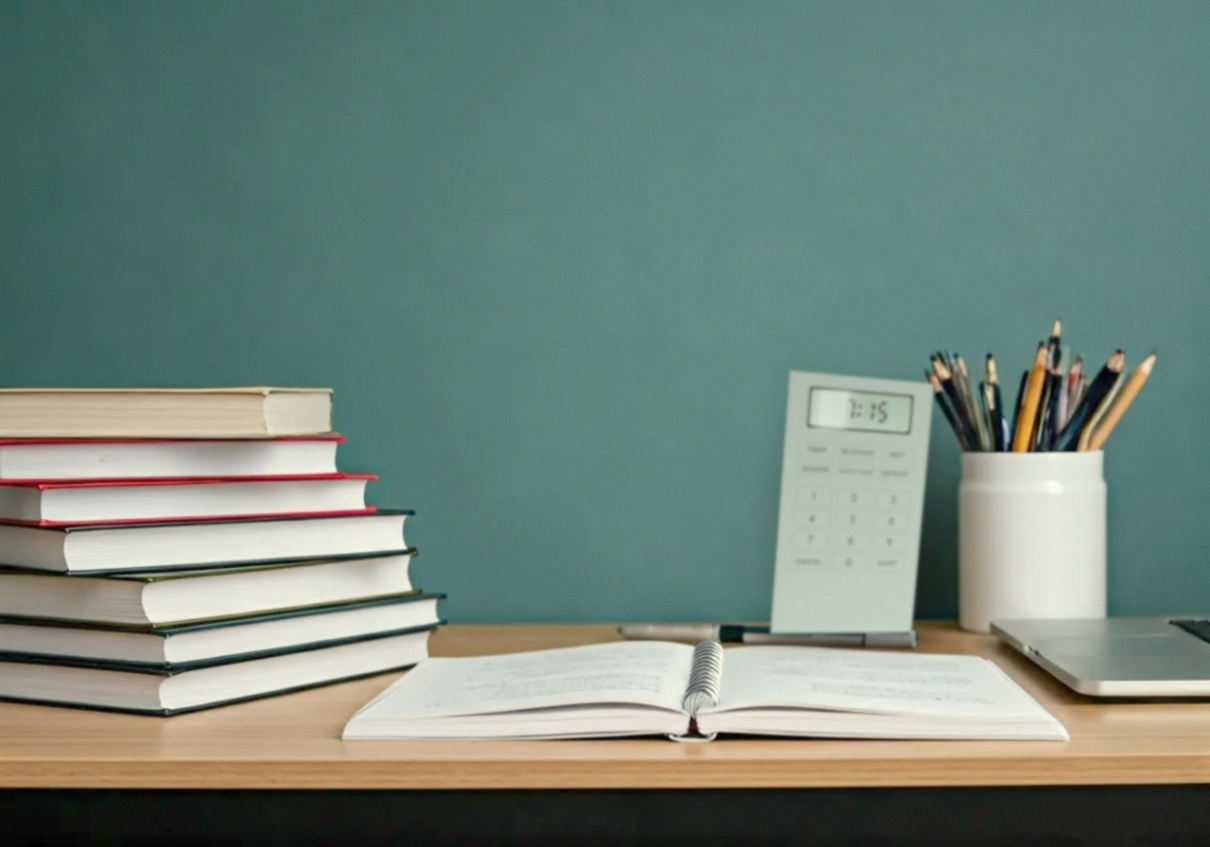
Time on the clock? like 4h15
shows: 7h15
